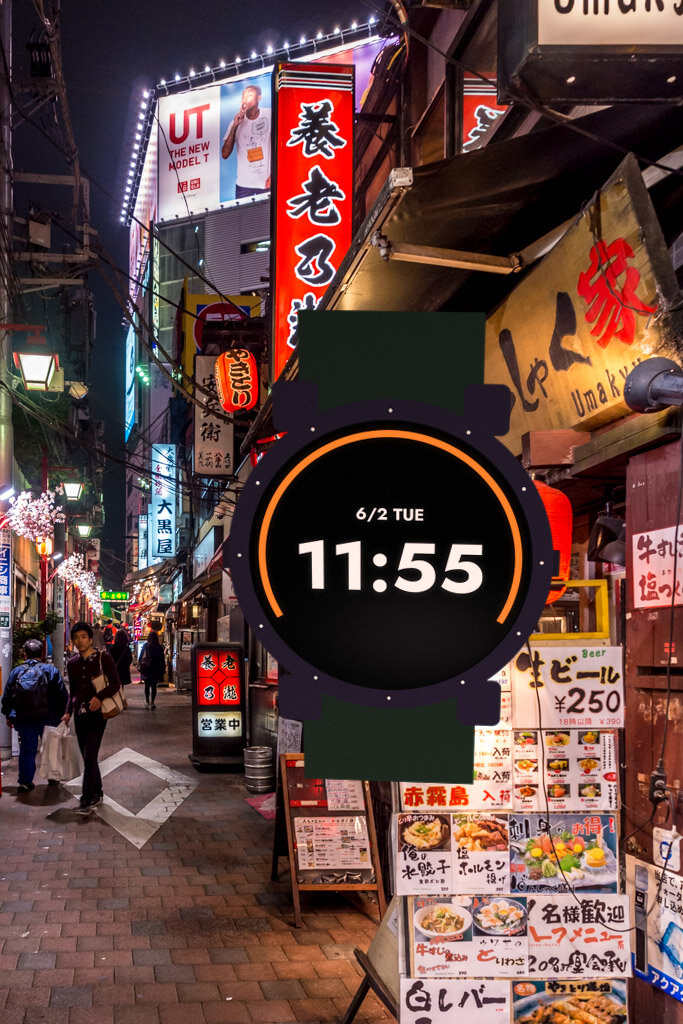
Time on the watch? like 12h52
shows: 11h55
